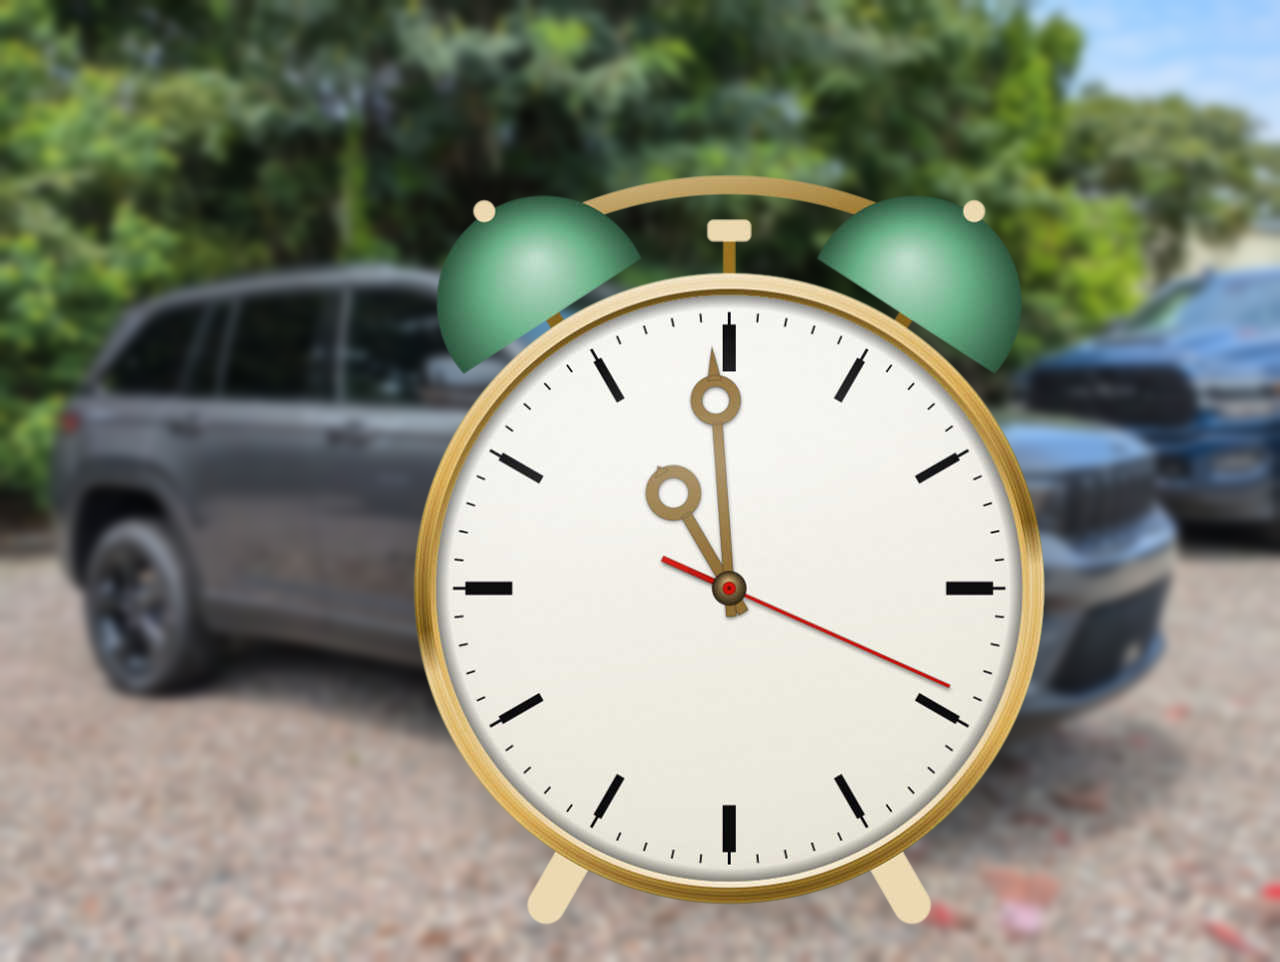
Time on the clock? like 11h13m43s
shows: 10h59m19s
